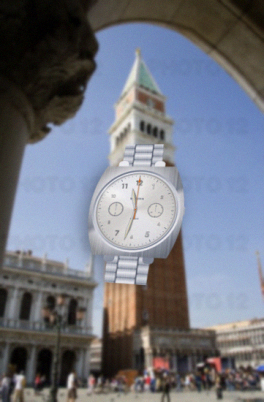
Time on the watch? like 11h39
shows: 11h32
